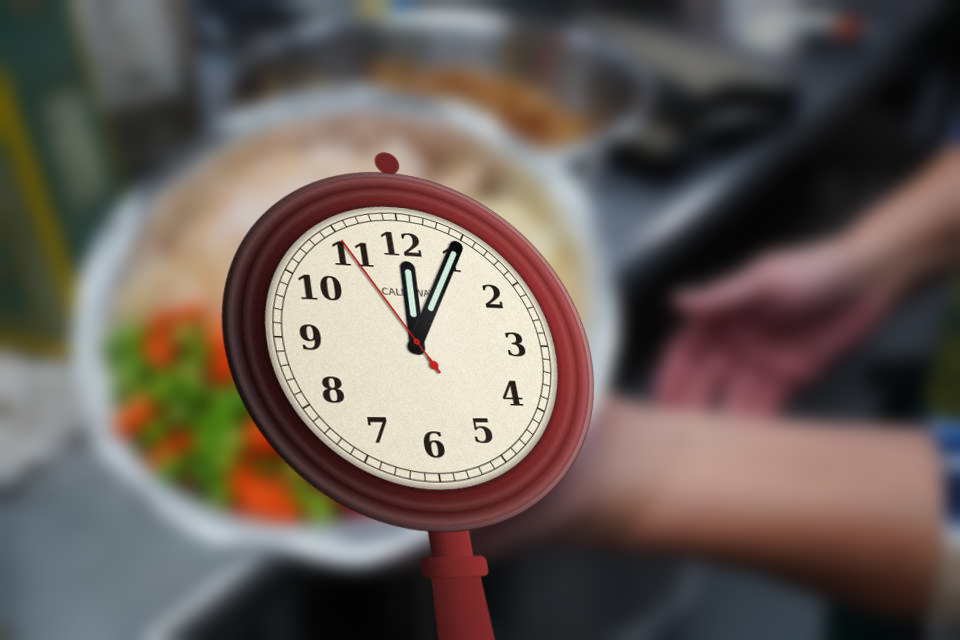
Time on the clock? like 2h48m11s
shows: 12h04m55s
